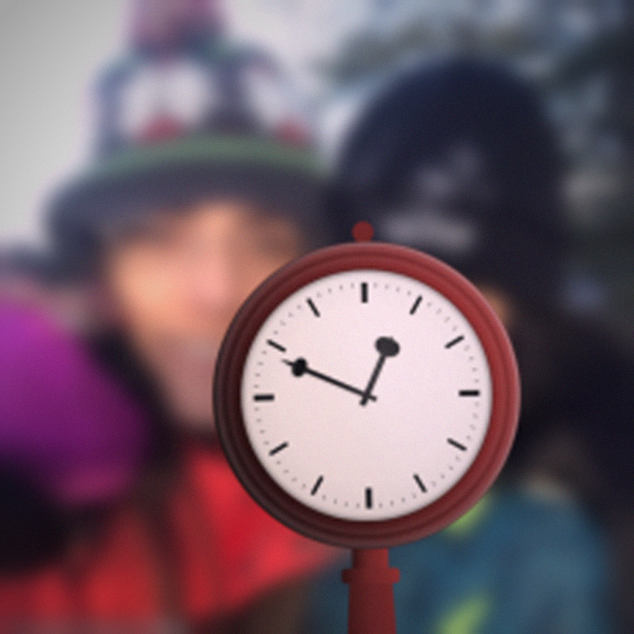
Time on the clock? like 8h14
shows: 12h49
